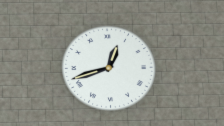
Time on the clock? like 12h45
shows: 12h42
